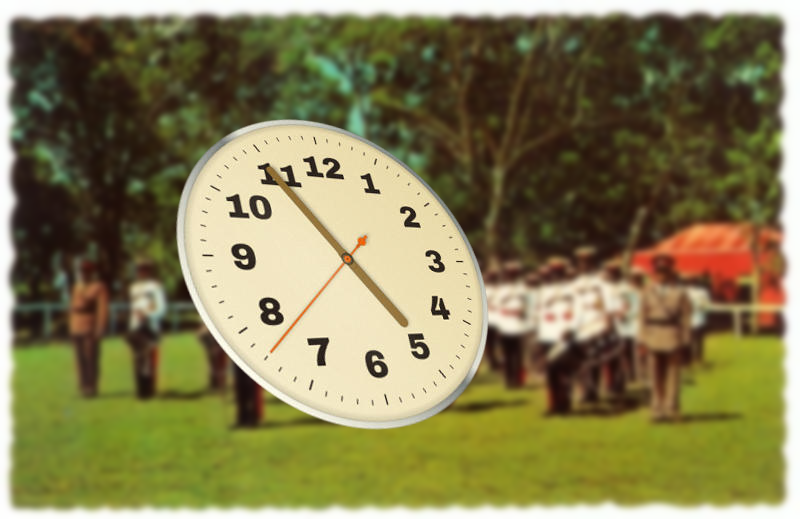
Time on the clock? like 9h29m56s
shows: 4h54m38s
